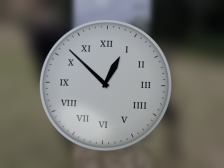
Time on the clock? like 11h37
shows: 12h52
